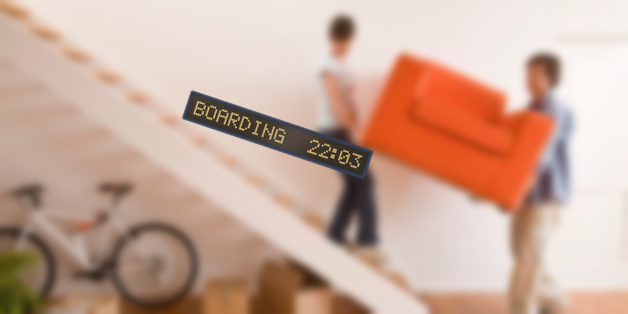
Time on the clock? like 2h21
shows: 22h03
